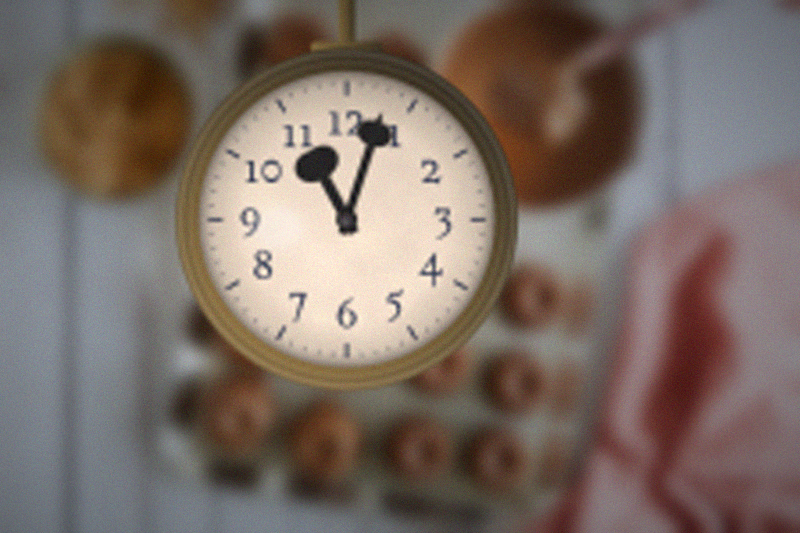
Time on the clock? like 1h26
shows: 11h03
